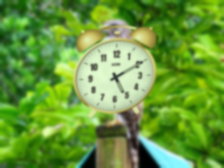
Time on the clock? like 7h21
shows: 5h10
